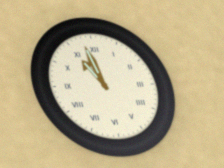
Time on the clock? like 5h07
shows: 10h58
